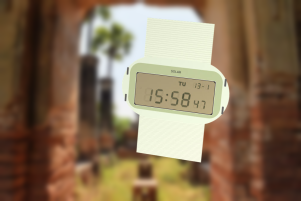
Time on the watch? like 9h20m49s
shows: 15h58m47s
